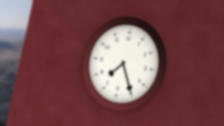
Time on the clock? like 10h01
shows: 7h25
